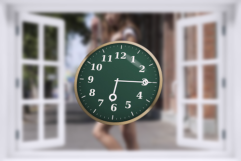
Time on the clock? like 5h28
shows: 6h15
